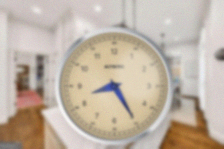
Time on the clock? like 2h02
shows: 8h25
